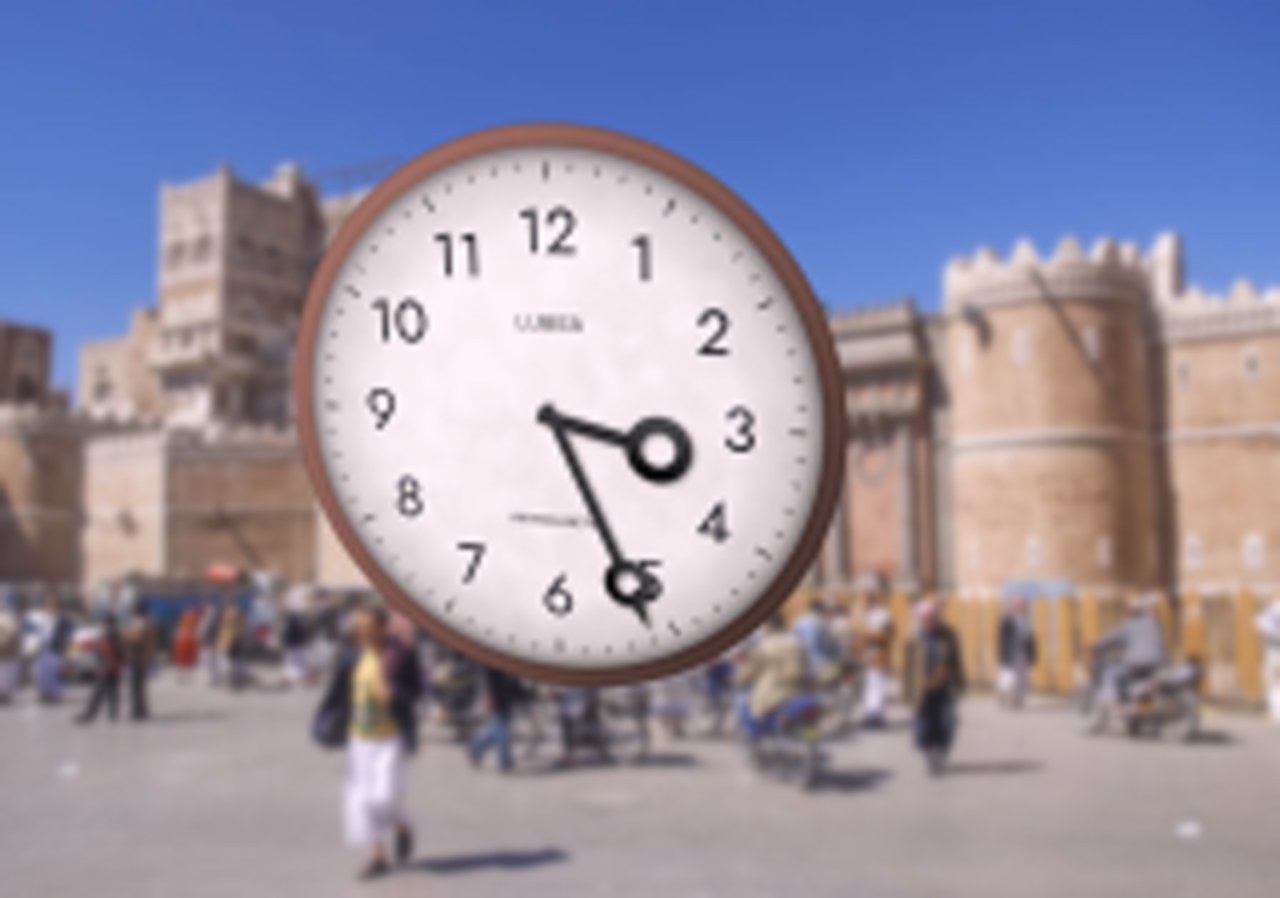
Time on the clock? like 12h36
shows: 3h26
